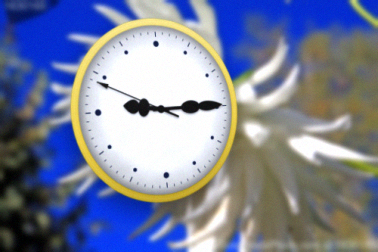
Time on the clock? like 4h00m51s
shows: 9h14m49s
